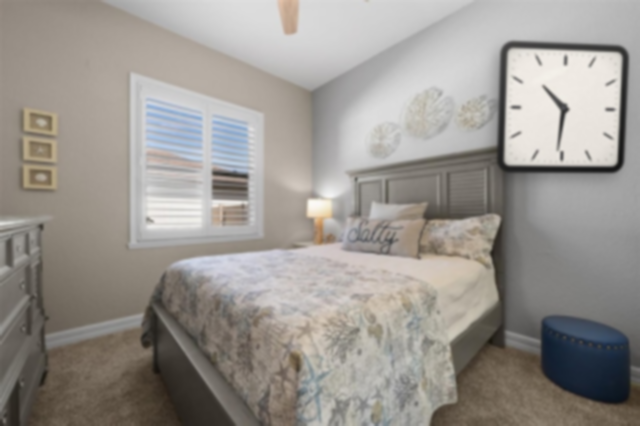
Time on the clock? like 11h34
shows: 10h31
